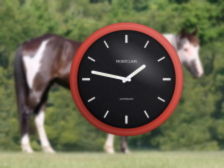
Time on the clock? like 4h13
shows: 1h47
